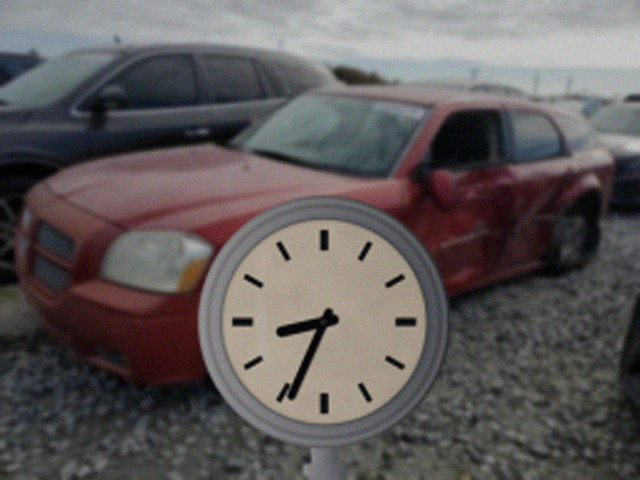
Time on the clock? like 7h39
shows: 8h34
